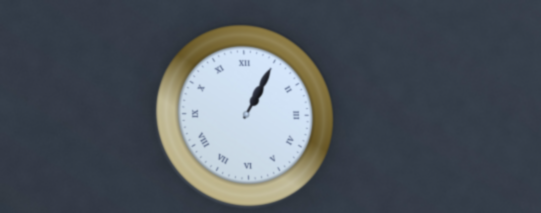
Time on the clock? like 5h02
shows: 1h05
